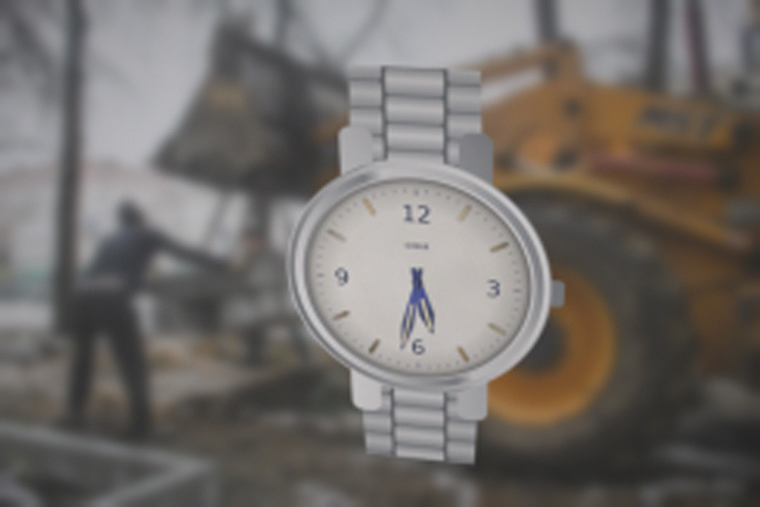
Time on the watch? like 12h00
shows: 5h32
